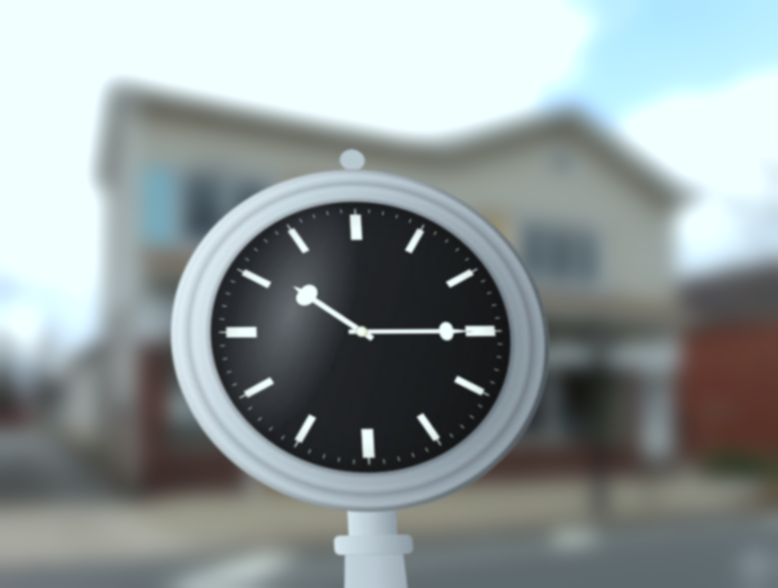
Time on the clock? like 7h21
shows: 10h15
